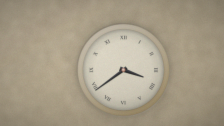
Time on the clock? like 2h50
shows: 3h39
